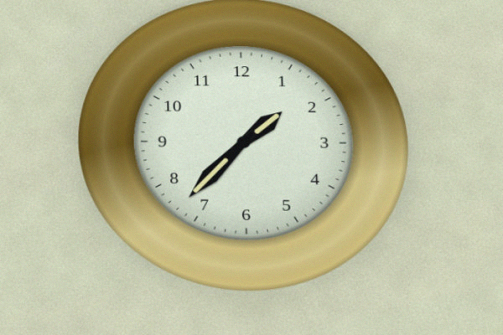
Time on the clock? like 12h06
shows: 1h37
